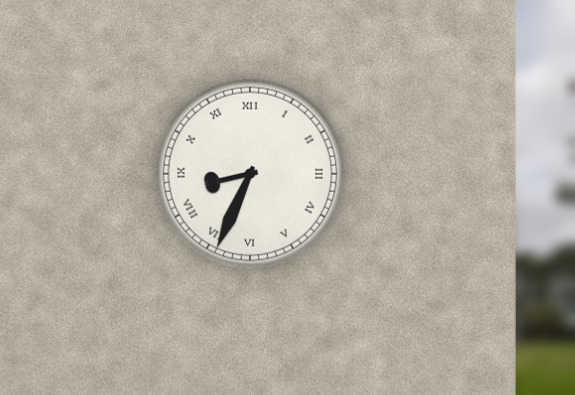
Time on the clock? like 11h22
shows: 8h34
